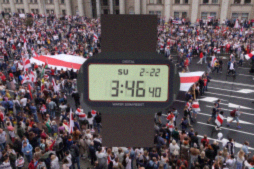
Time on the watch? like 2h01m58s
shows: 3h46m40s
